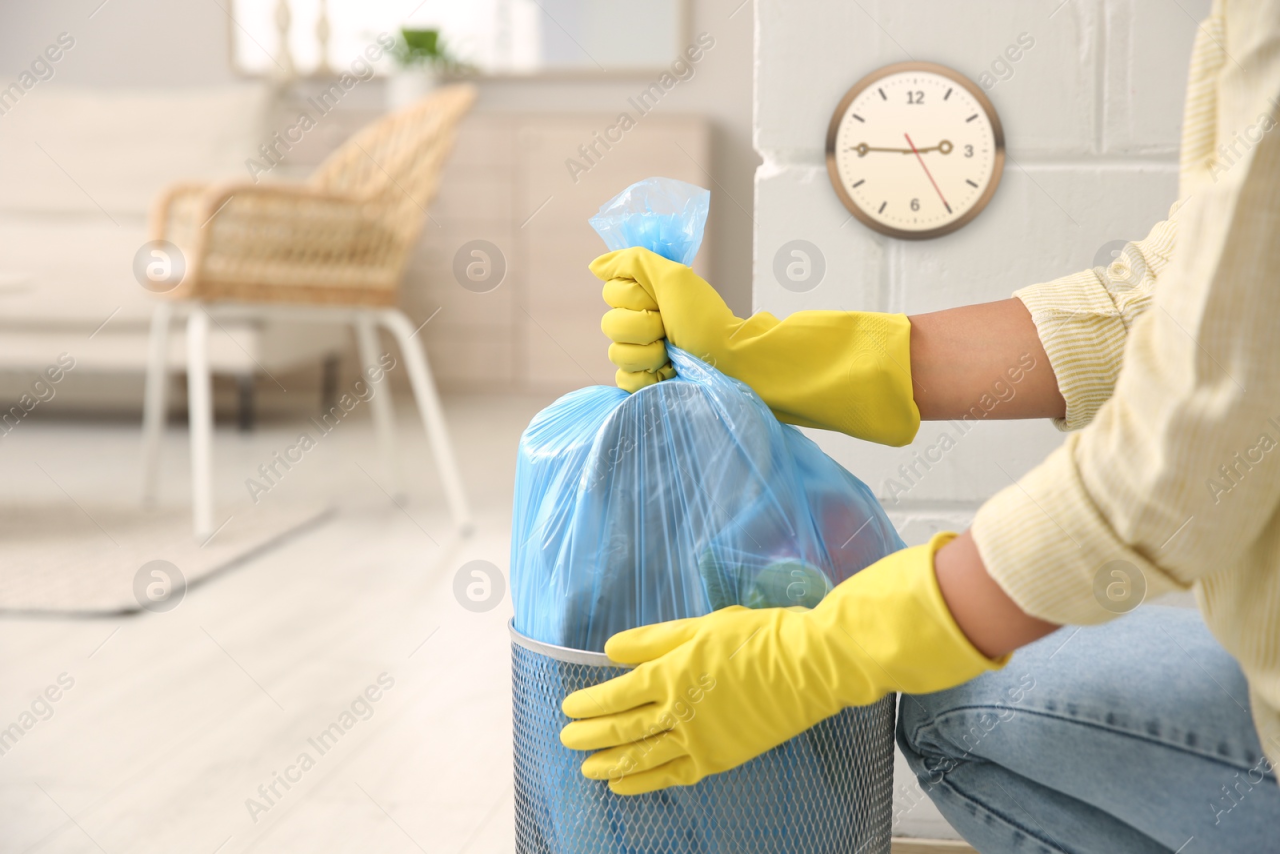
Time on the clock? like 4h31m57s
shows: 2h45m25s
